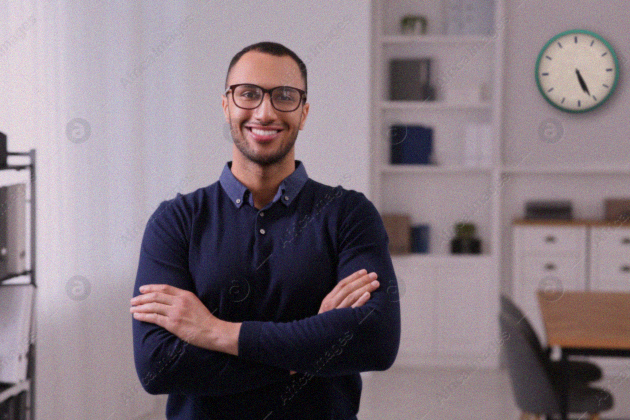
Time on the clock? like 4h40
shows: 5h26
